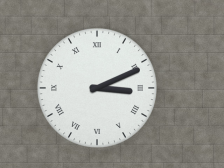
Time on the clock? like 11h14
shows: 3h11
